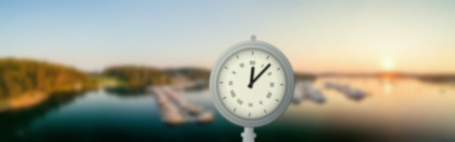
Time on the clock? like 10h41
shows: 12h07
